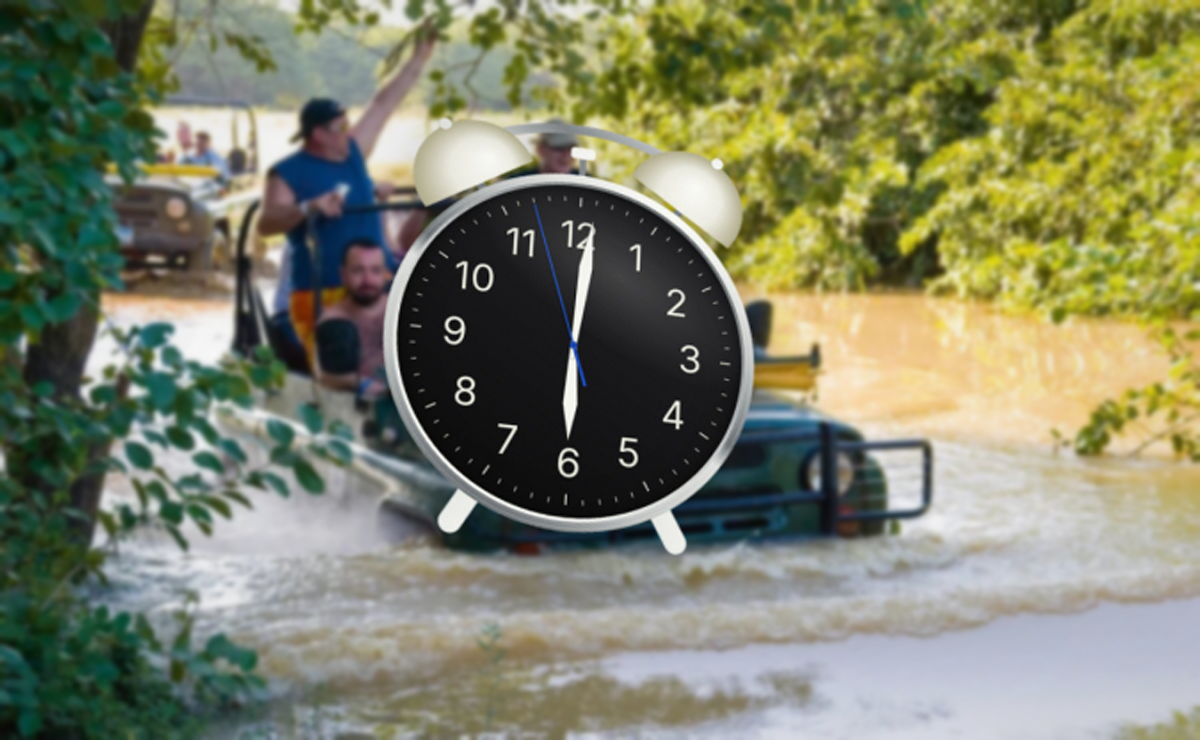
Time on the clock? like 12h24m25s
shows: 6h00m57s
